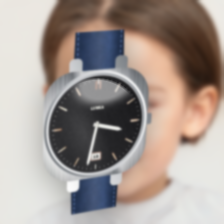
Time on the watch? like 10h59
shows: 3h32
